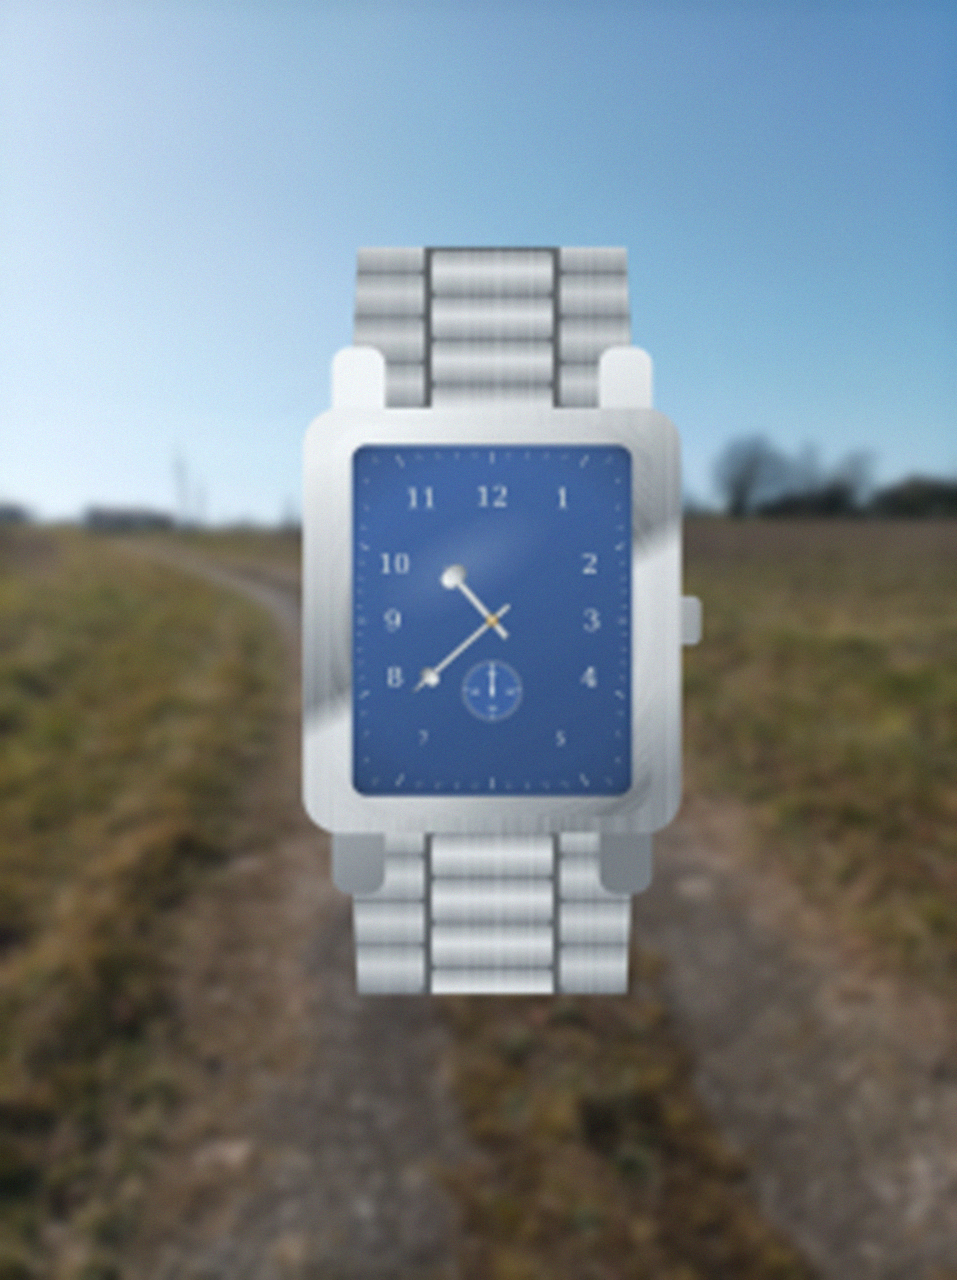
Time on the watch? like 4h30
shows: 10h38
